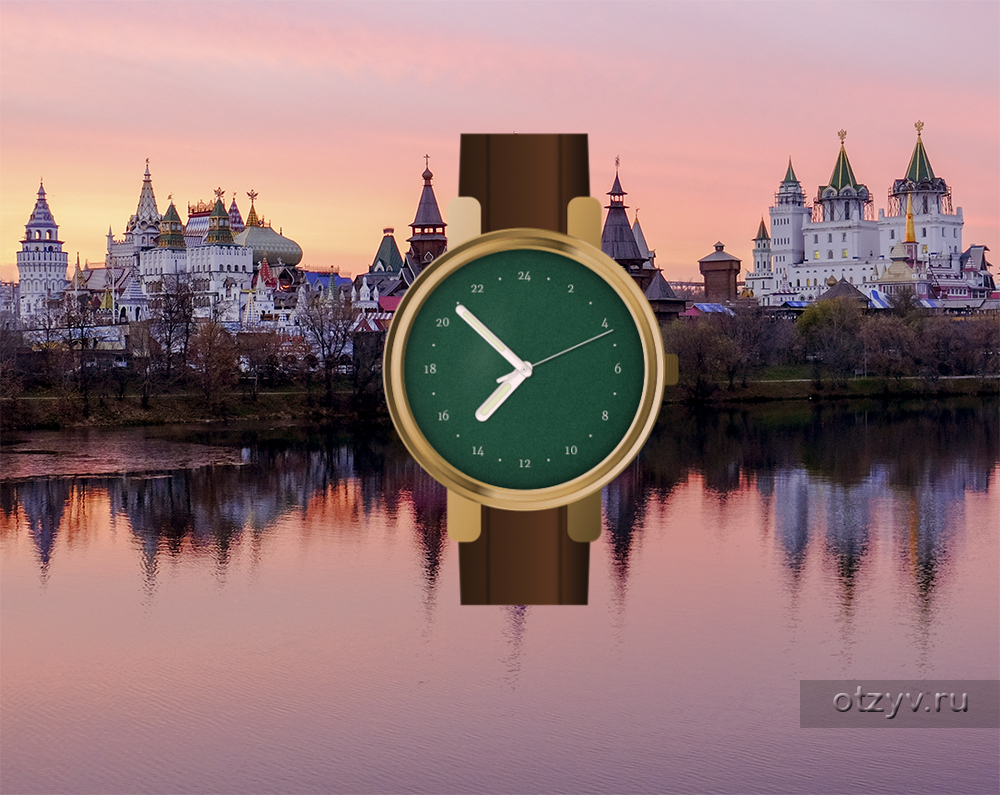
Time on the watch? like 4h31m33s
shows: 14h52m11s
